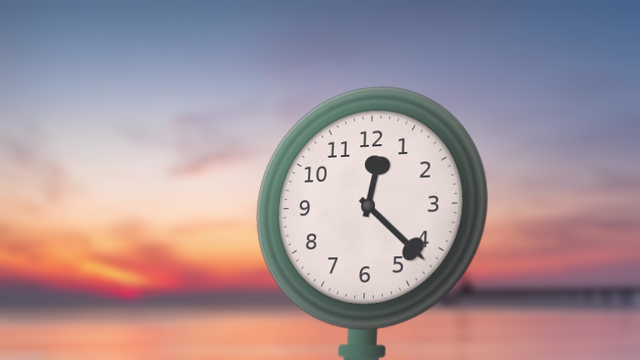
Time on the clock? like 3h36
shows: 12h22
